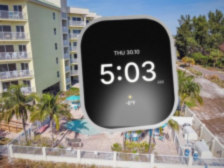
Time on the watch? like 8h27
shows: 5h03
